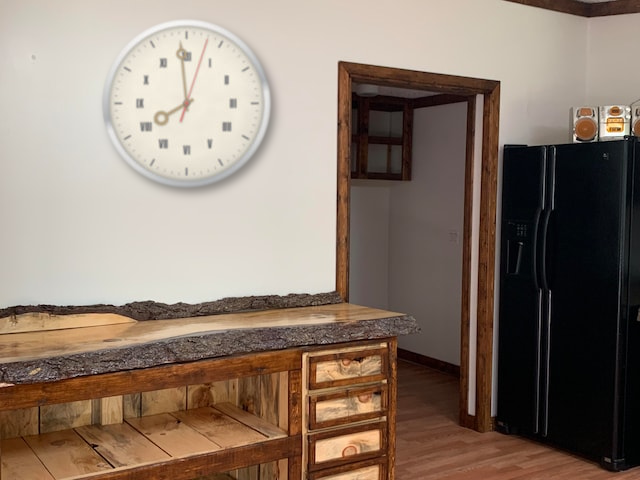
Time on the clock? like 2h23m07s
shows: 7h59m03s
